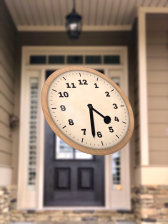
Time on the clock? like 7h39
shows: 4h32
